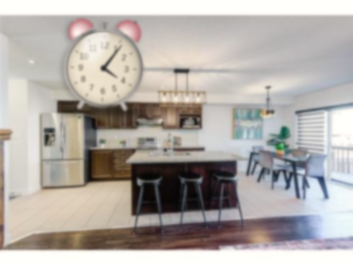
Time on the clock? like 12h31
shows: 4h06
